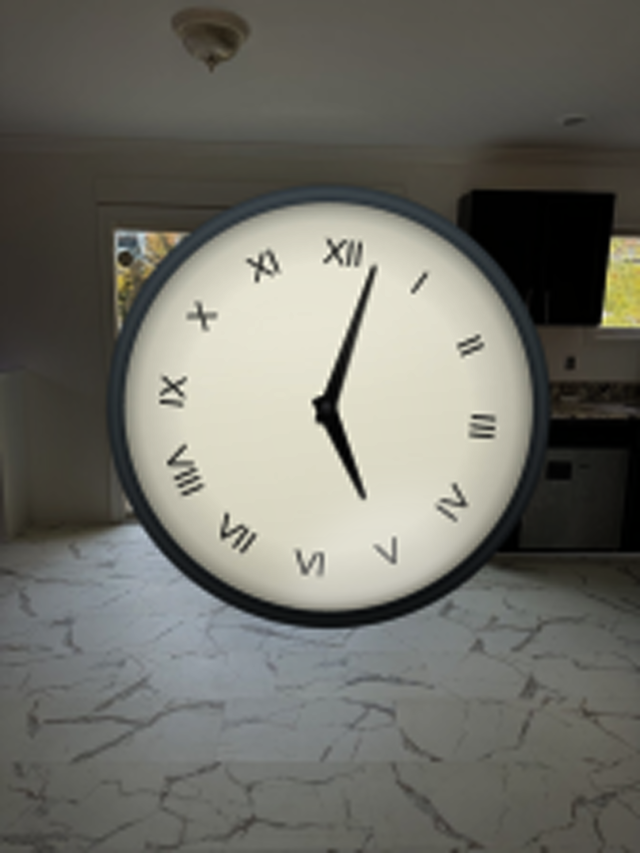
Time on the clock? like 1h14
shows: 5h02
